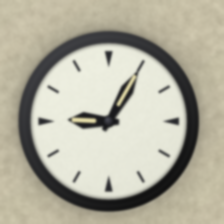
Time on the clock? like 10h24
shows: 9h05
